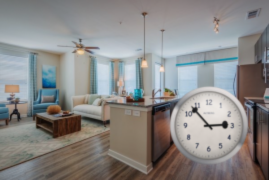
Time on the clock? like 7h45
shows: 2h53
